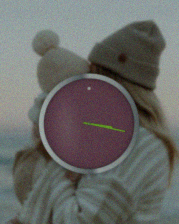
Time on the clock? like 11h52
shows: 3h17
